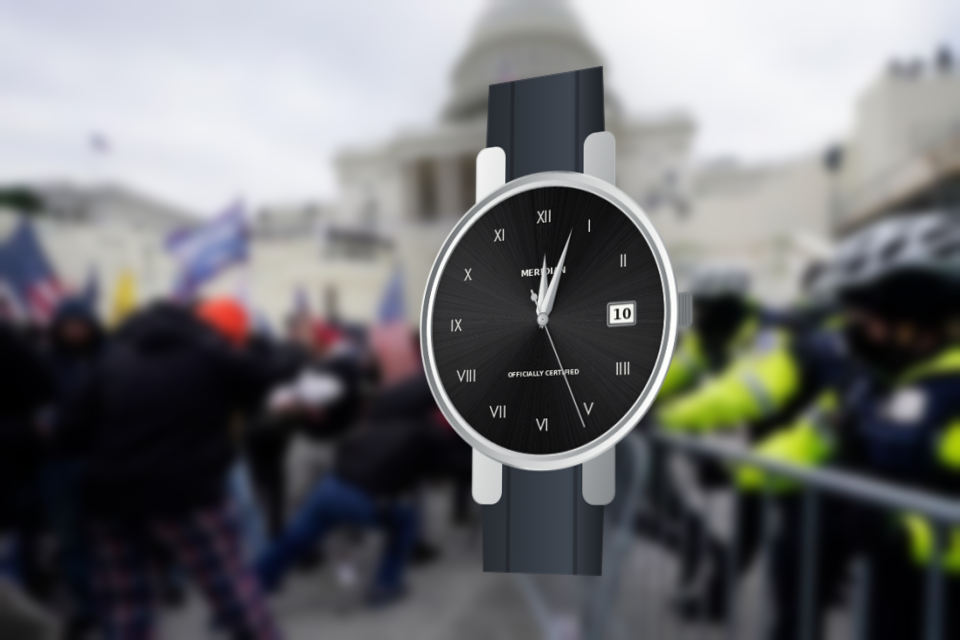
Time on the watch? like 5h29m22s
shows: 12h03m26s
